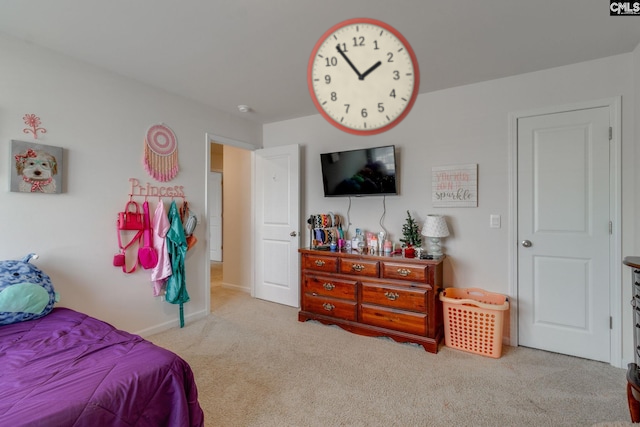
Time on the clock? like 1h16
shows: 1h54
